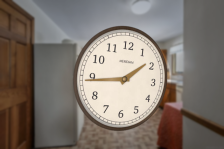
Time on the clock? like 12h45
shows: 1h44
